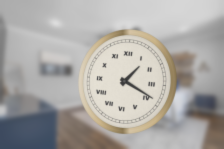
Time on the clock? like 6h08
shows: 1h19
